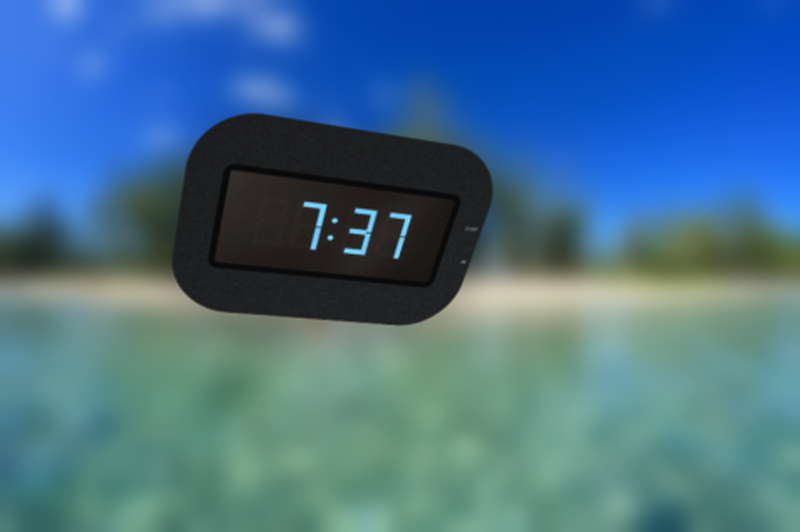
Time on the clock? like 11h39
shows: 7h37
